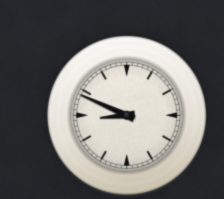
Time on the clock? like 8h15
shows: 8h49
